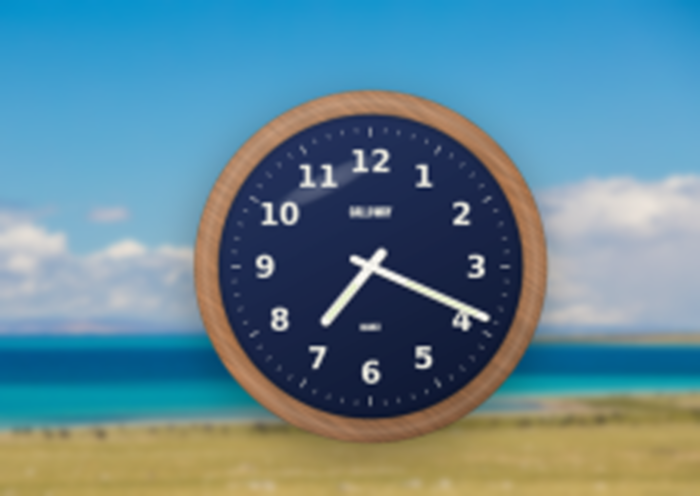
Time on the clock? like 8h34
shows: 7h19
